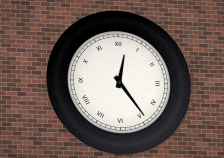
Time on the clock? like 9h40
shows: 12h24
